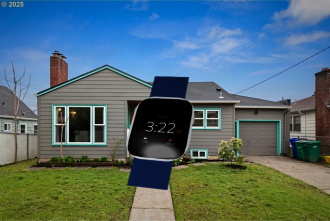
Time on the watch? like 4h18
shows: 3h22
